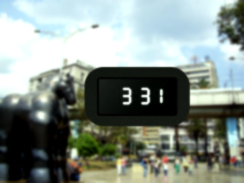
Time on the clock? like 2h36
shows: 3h31
